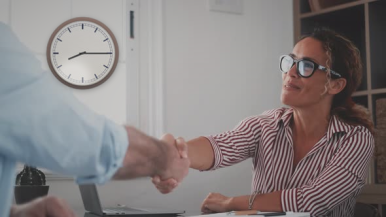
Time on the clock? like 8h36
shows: 8h15
